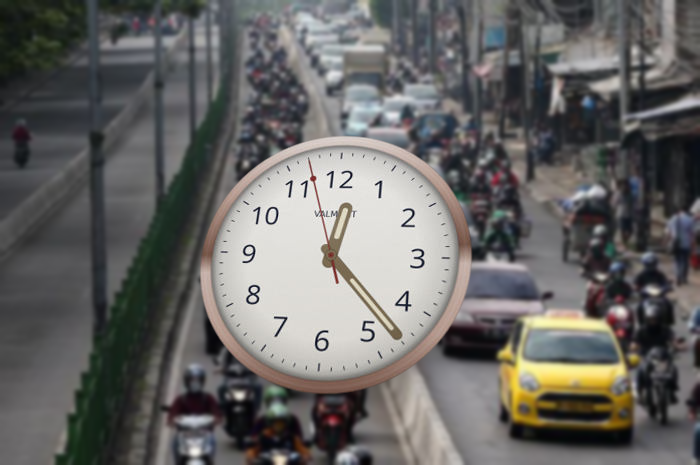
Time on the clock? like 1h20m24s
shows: 12h22m57s
